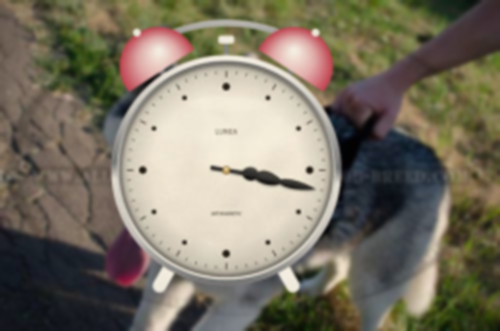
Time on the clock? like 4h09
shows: 3h17
